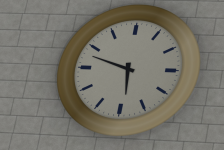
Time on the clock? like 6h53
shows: 5h48
